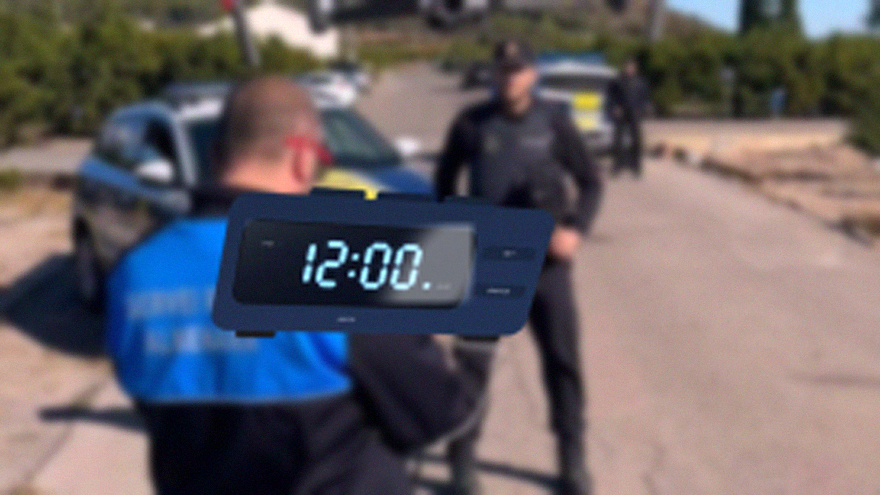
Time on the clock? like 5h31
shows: 12h00
